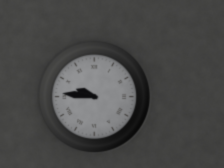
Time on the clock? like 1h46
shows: 9h46
